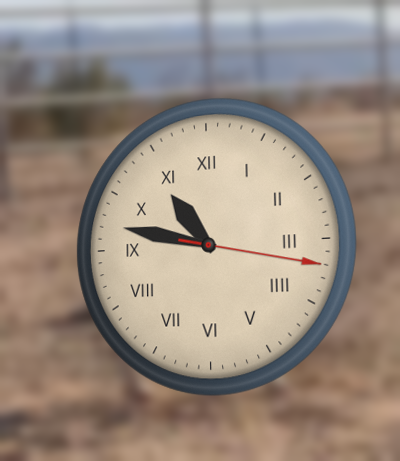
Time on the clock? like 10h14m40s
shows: 10h47m17s
